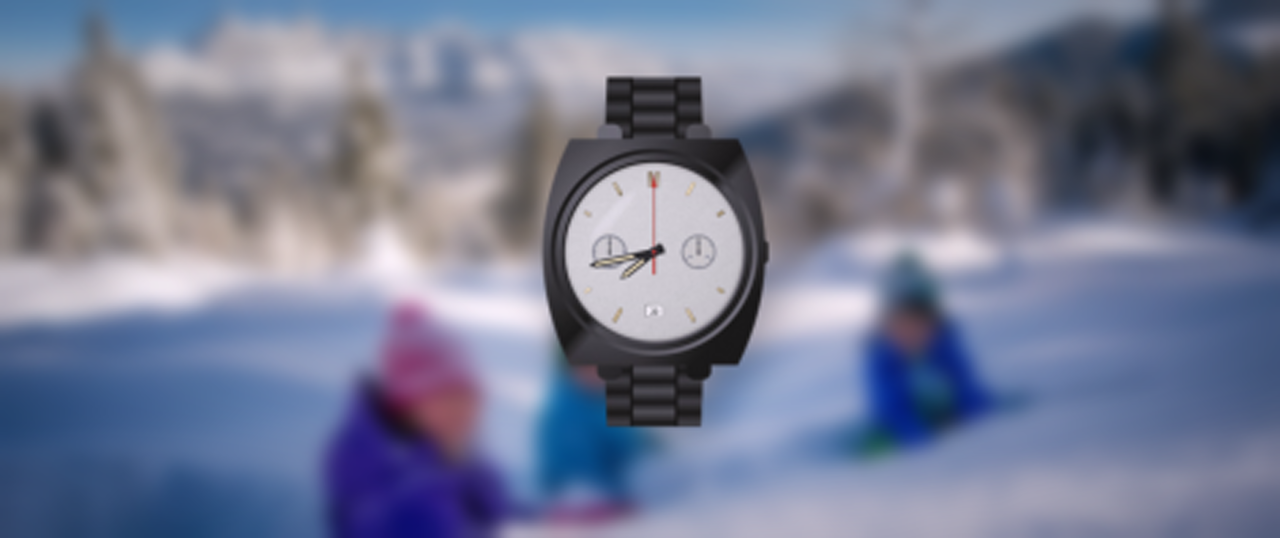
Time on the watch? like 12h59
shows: 7h43
